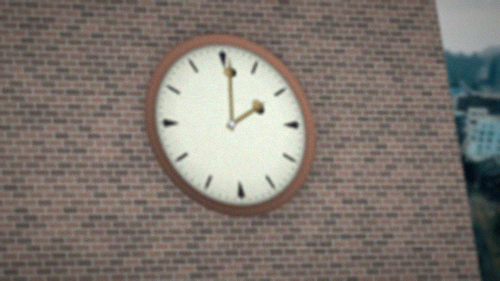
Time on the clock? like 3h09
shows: 2h01
